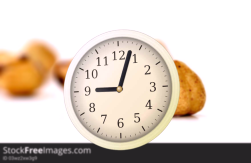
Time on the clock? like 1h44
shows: 9h03
